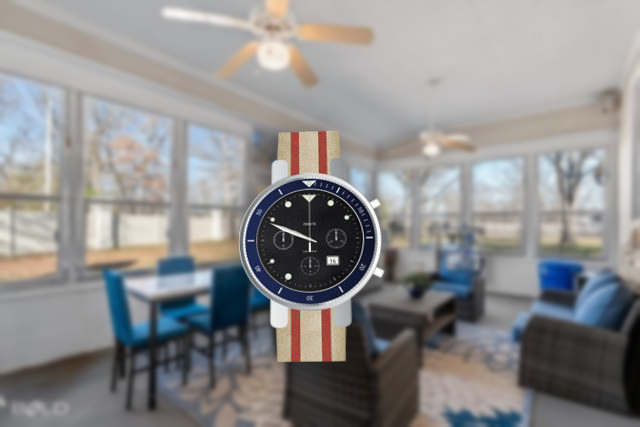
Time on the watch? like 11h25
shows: 9h49
